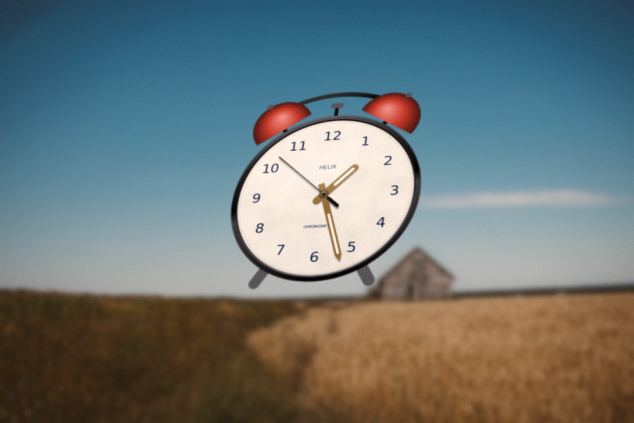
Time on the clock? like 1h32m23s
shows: 1h26m52s
